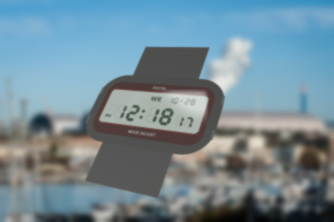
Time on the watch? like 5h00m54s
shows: 12h18m17s
